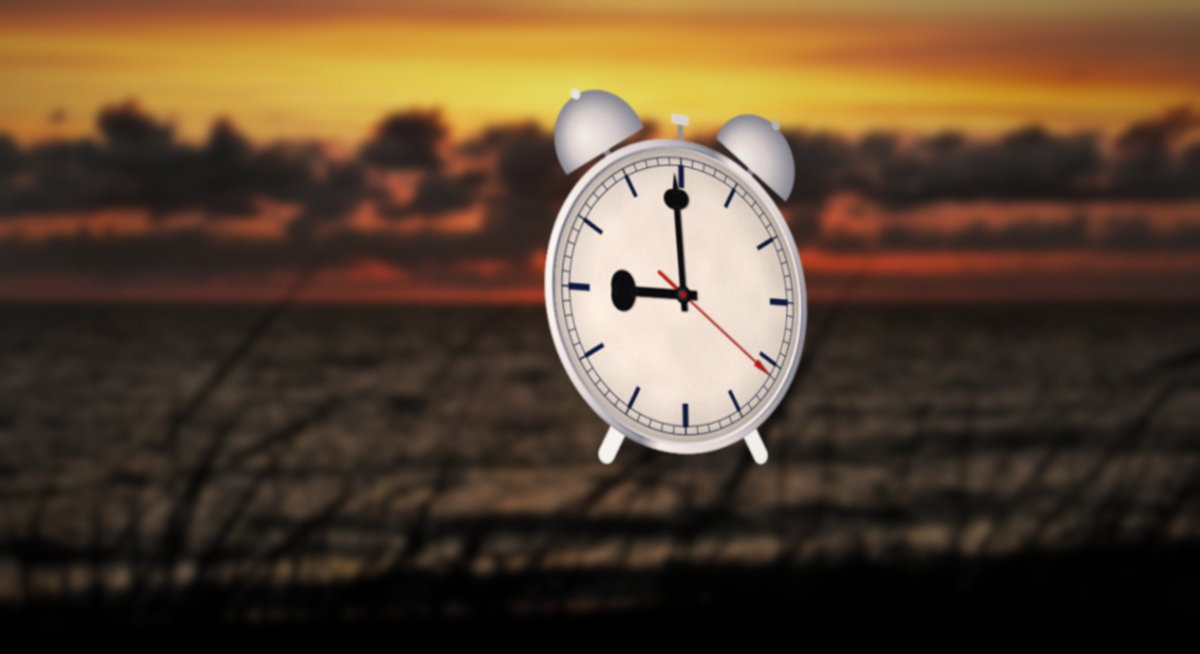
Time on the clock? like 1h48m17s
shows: 8h59m21s
